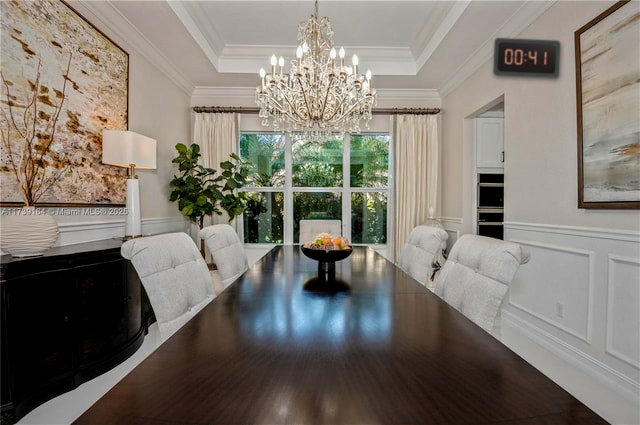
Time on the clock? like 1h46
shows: 0h41
